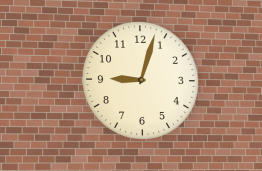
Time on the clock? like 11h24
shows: 9h03
